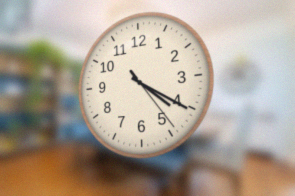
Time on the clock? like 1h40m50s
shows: 4h20m24s
